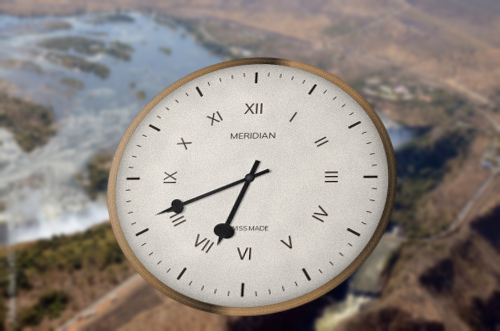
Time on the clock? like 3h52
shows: 6h41
